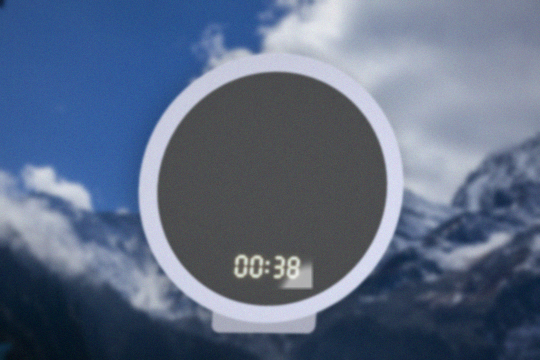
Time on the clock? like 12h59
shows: 0h38
